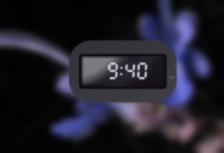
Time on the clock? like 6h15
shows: 9h40
